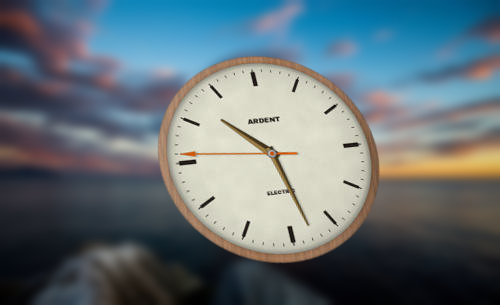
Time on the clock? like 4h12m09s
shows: 10h27m46s
